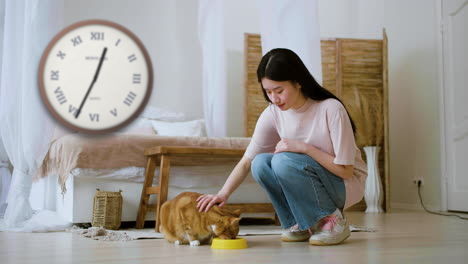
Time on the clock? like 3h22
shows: 12h34
